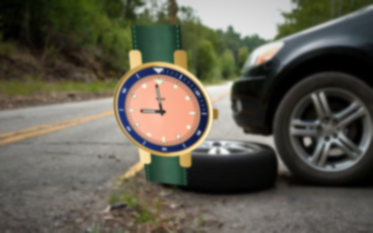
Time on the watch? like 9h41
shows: 8h59
